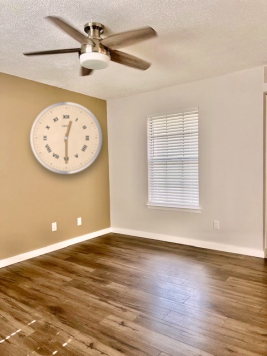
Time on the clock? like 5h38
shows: 12h30
